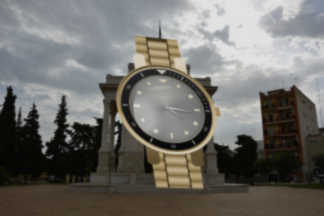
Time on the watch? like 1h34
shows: 4h16
